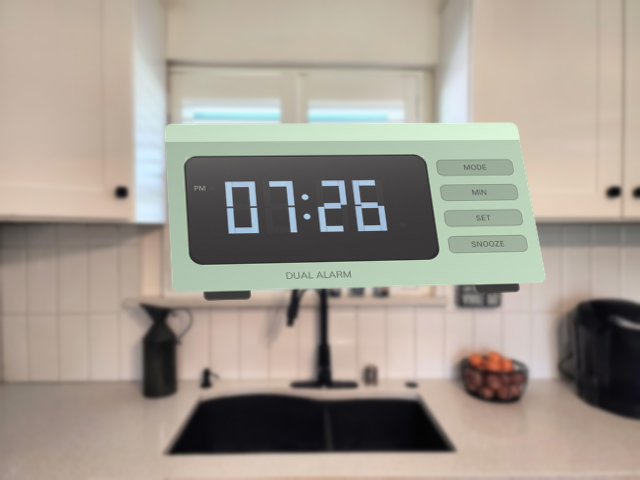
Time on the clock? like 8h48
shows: 7h26
